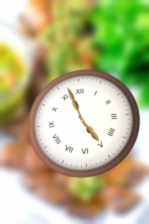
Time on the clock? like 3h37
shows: 4h57
